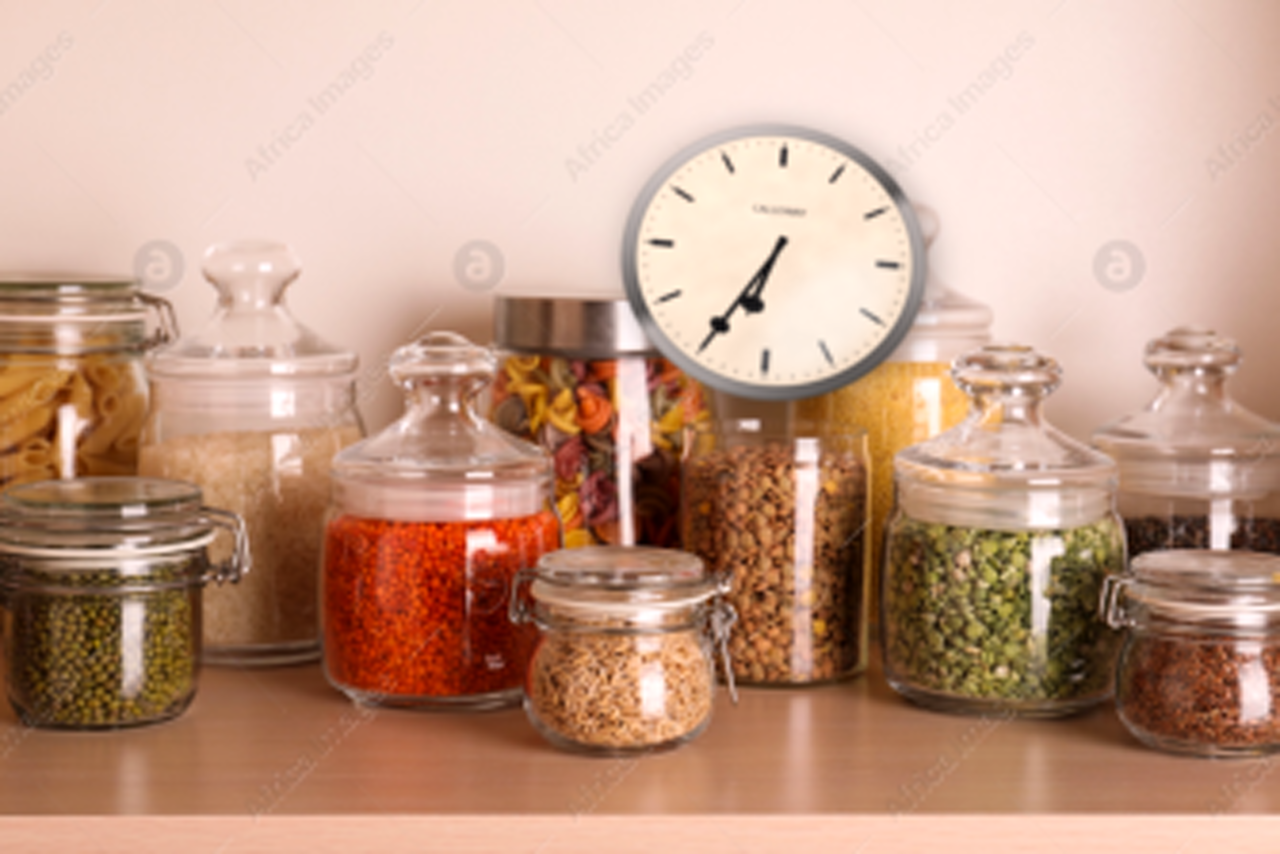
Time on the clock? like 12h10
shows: 6h35
